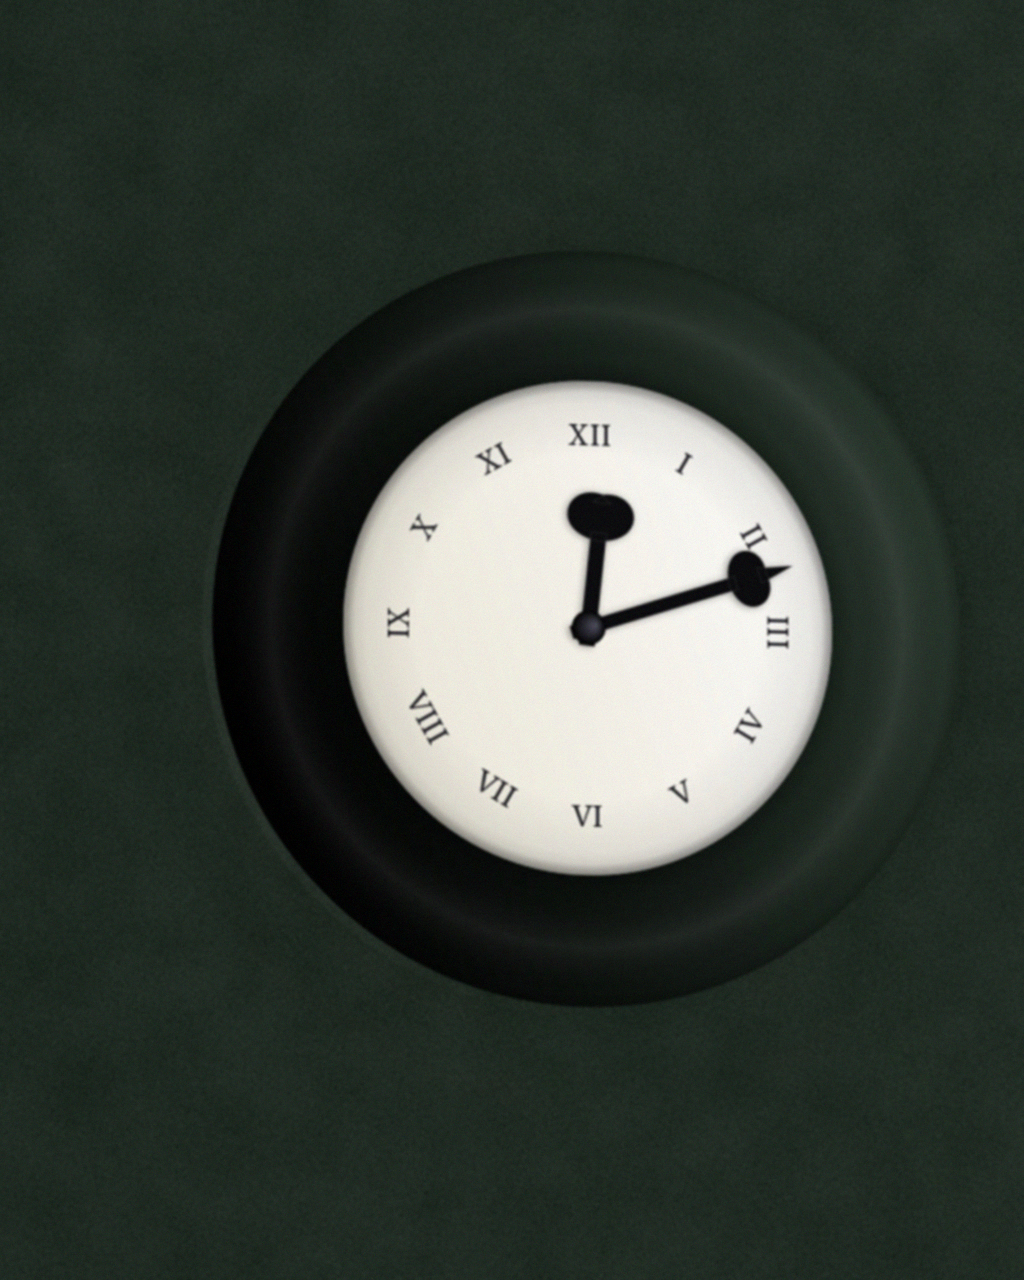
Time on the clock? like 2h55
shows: 12h12
